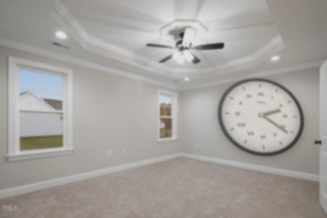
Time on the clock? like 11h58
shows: 2h21
